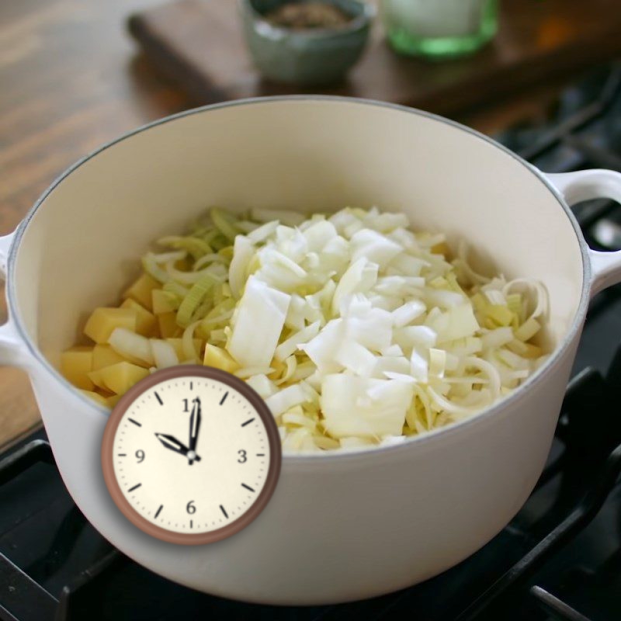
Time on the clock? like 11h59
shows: 10h01
